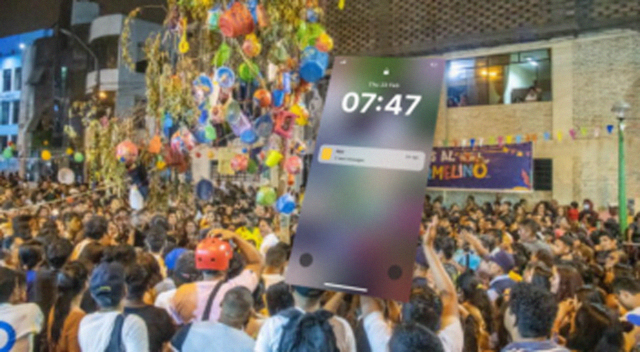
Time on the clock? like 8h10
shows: 7h47
